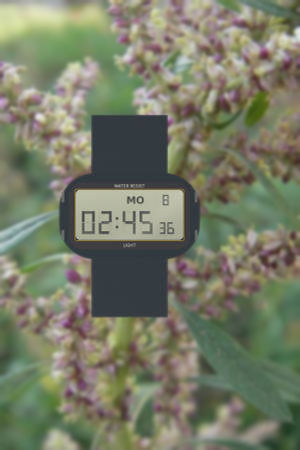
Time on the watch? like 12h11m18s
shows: 2h45m36s
